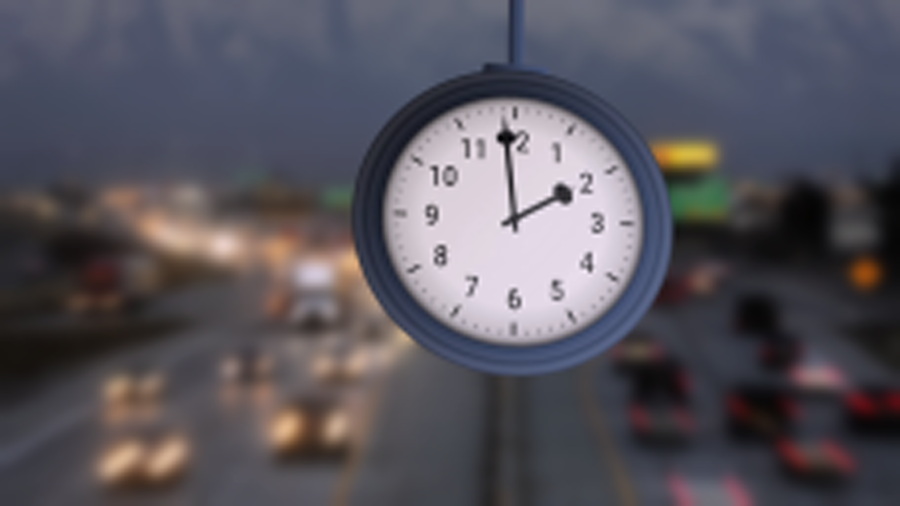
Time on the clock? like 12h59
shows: 1h59
